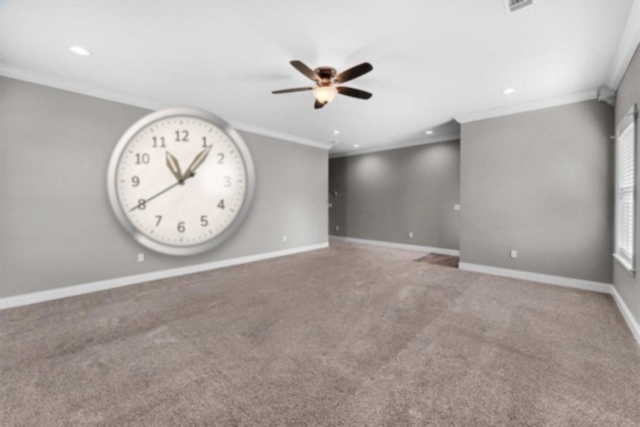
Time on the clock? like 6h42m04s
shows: 11h06m40s
